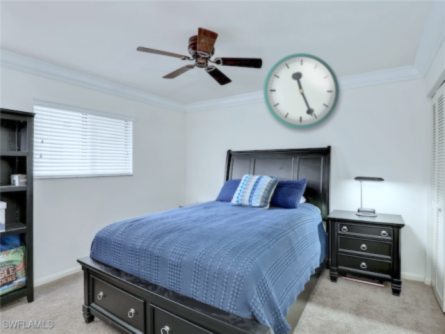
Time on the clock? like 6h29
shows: 11h26
